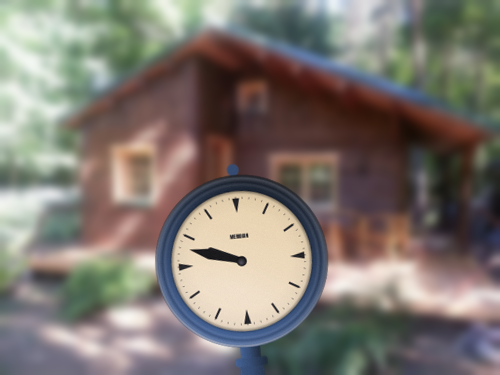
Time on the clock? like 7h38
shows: 9h48
